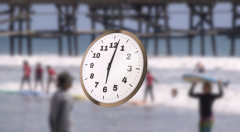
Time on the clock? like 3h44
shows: 6h02
